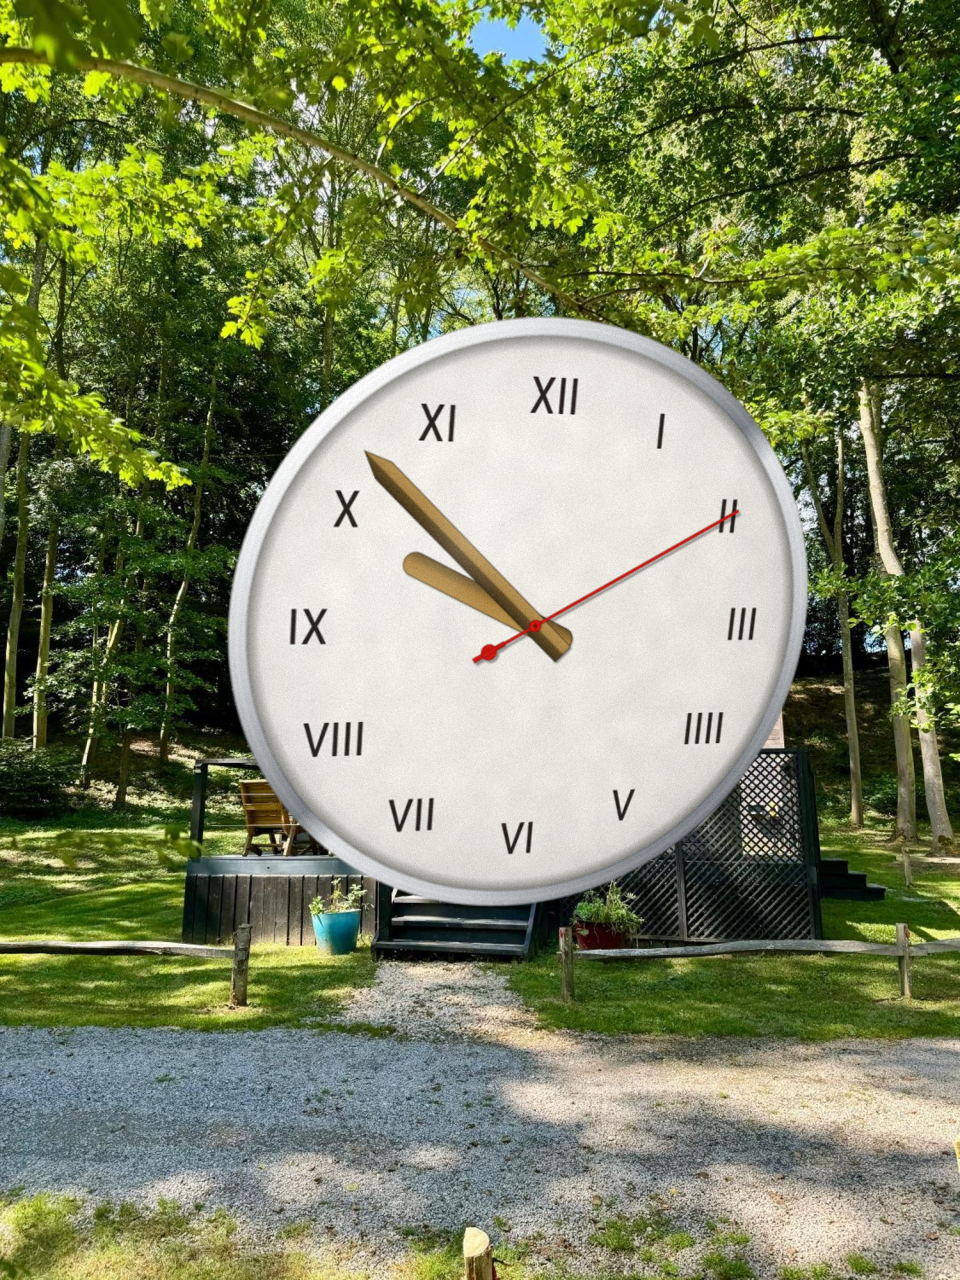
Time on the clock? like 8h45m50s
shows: 9h52m10s
